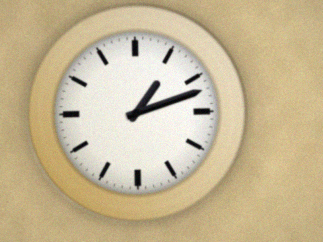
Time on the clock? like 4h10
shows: 1h12
